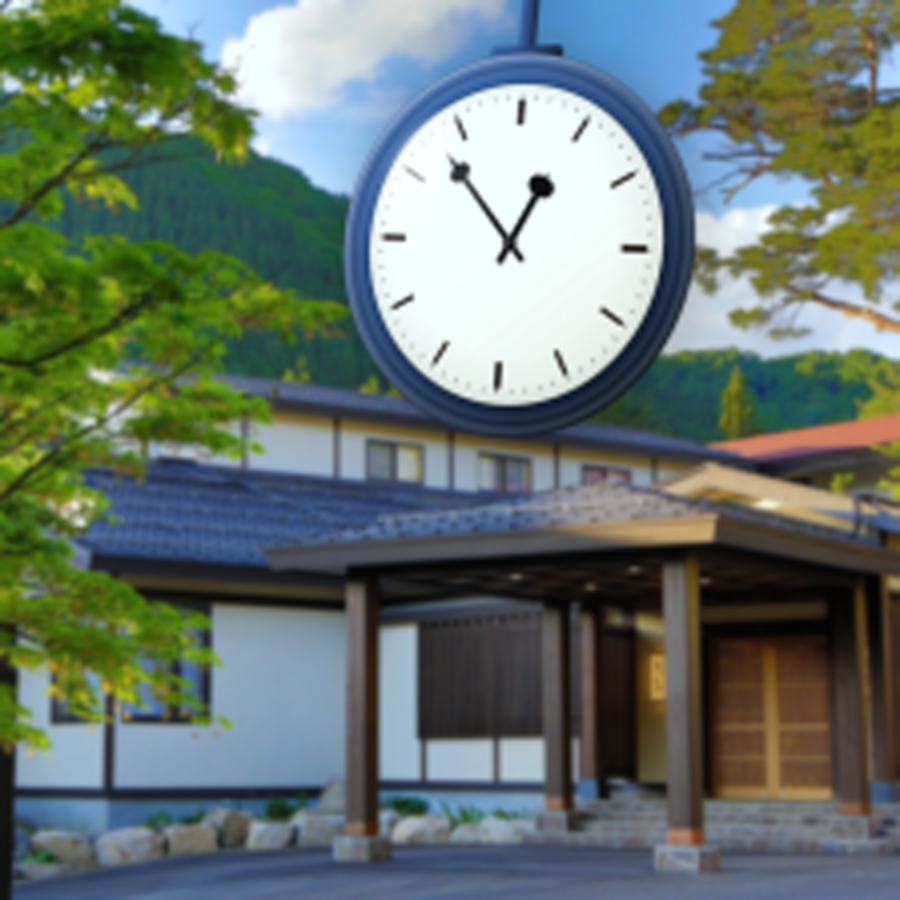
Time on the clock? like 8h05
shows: 12h53
